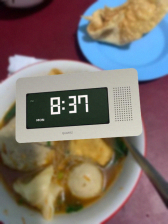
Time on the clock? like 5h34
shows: 8h37
